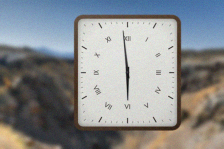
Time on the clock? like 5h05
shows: 5h59
